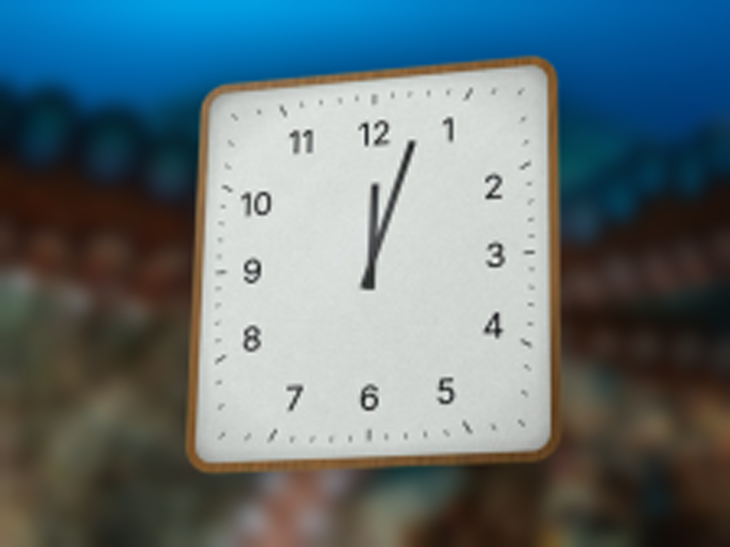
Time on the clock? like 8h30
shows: 12h03
